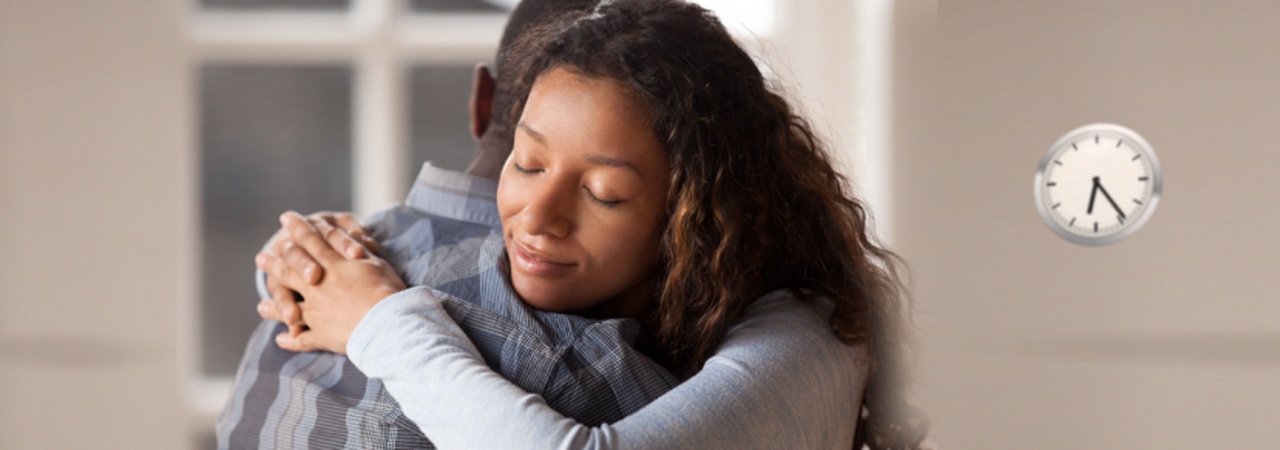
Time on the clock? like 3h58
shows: 6h24
